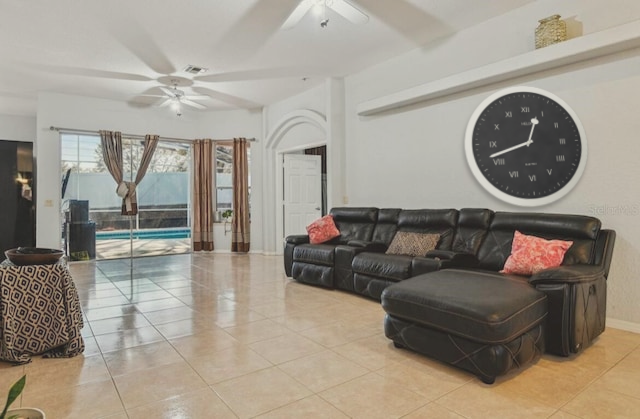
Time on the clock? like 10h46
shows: 12h42
